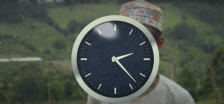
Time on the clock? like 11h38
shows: 2h23
